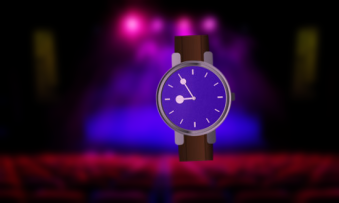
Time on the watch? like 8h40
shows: 8h55
